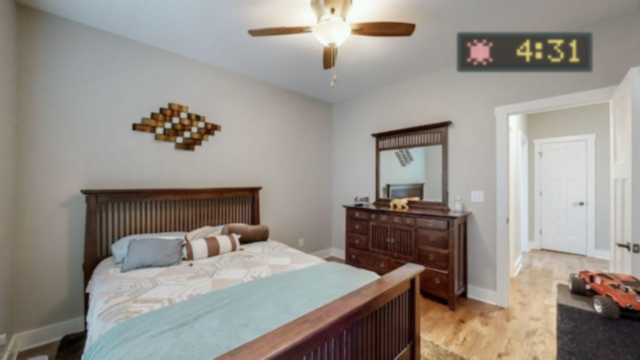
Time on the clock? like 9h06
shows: 4h31
